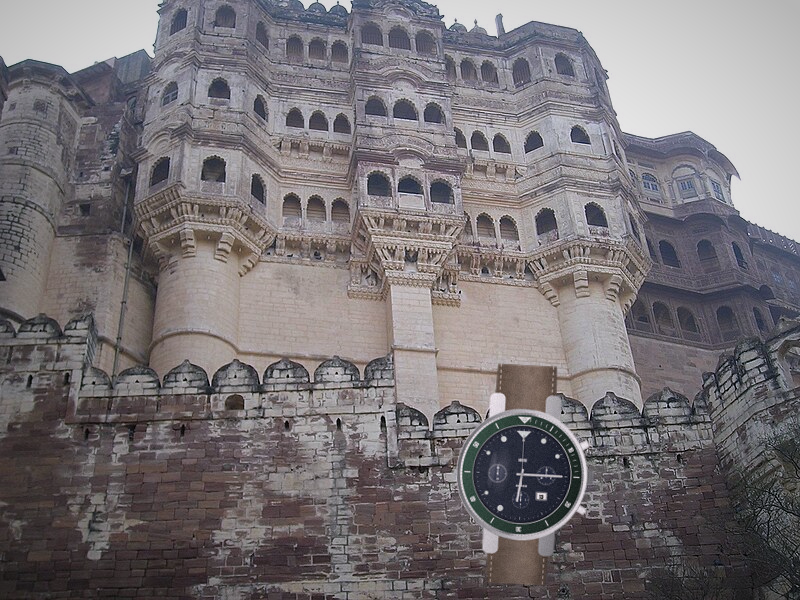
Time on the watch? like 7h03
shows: 6h15
